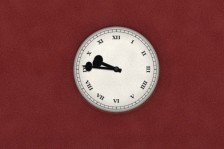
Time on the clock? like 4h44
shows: 9h46
